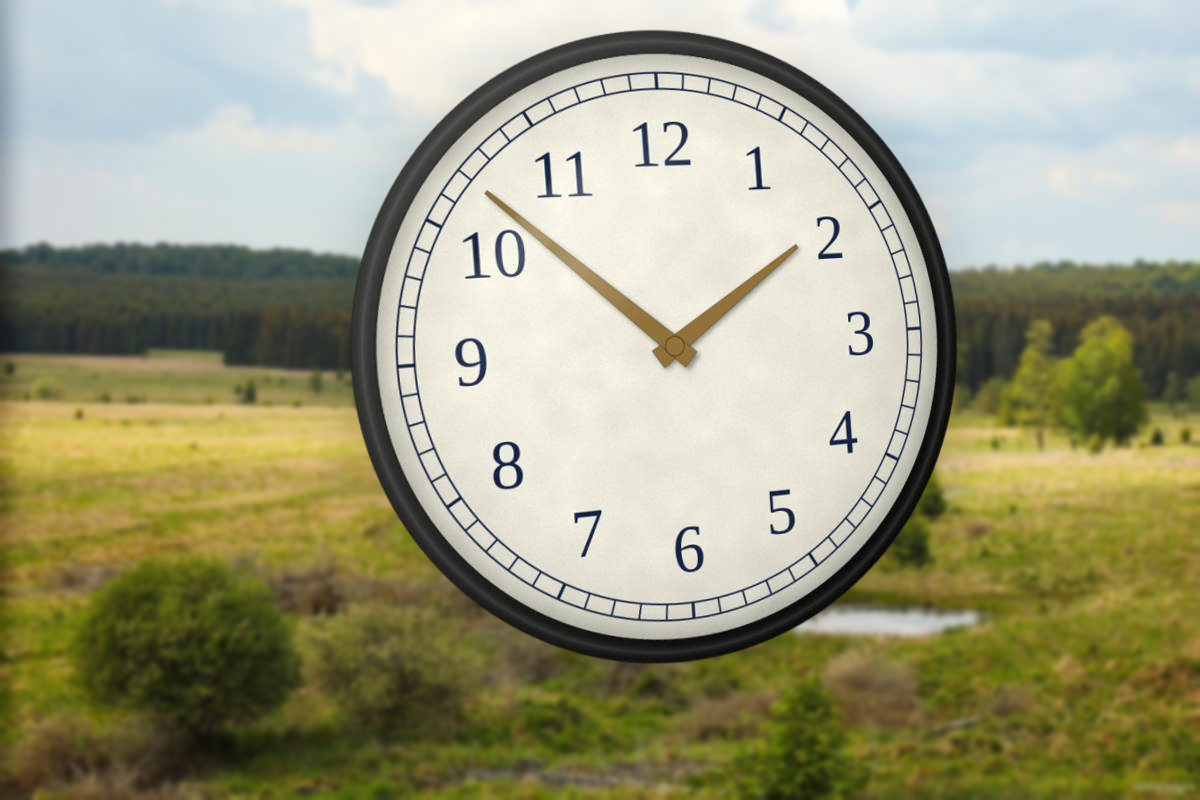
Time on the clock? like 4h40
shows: 1h52
